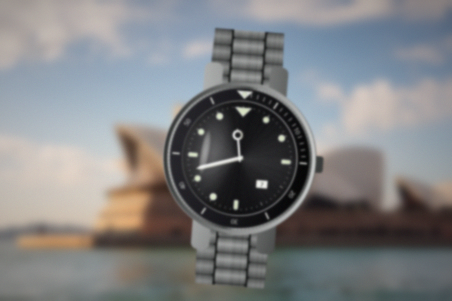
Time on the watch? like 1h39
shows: 11h42
